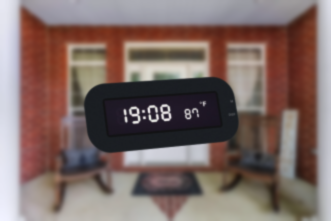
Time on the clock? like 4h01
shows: 19h08
